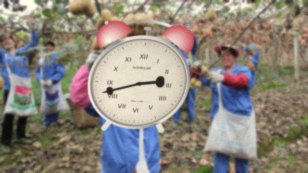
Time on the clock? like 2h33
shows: 2h42
